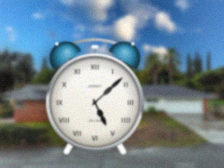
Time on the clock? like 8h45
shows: 5h08
